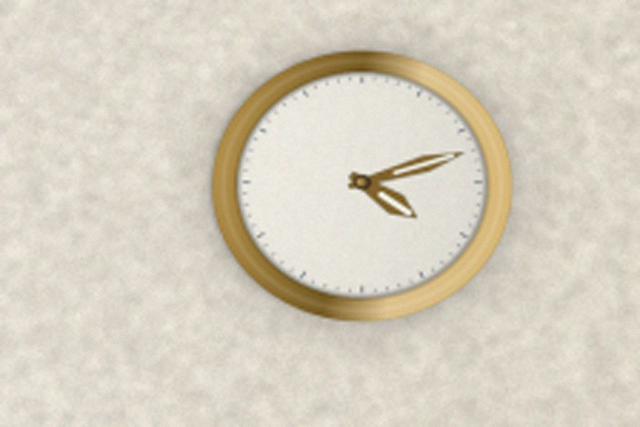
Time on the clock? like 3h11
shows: 4h12
